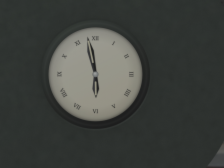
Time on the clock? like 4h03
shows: 5h58
